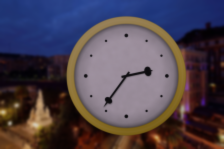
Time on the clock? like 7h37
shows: 2h36
